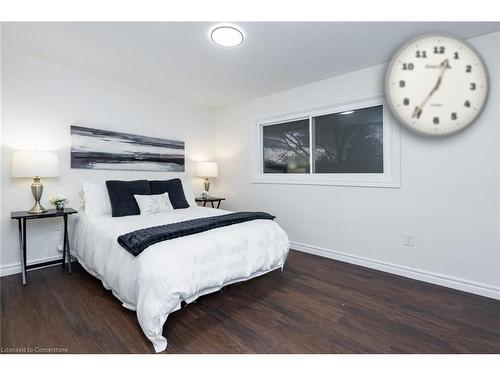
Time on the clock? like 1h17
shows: 12h36
